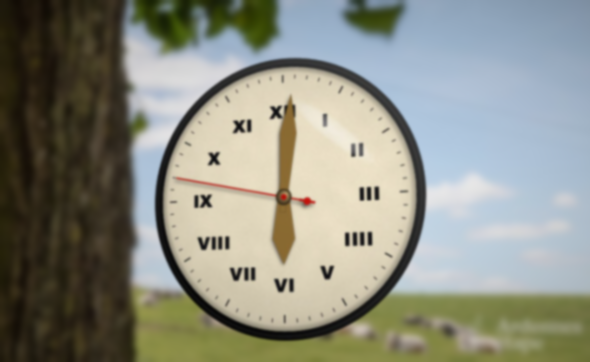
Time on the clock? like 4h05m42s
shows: 6h00m47s
